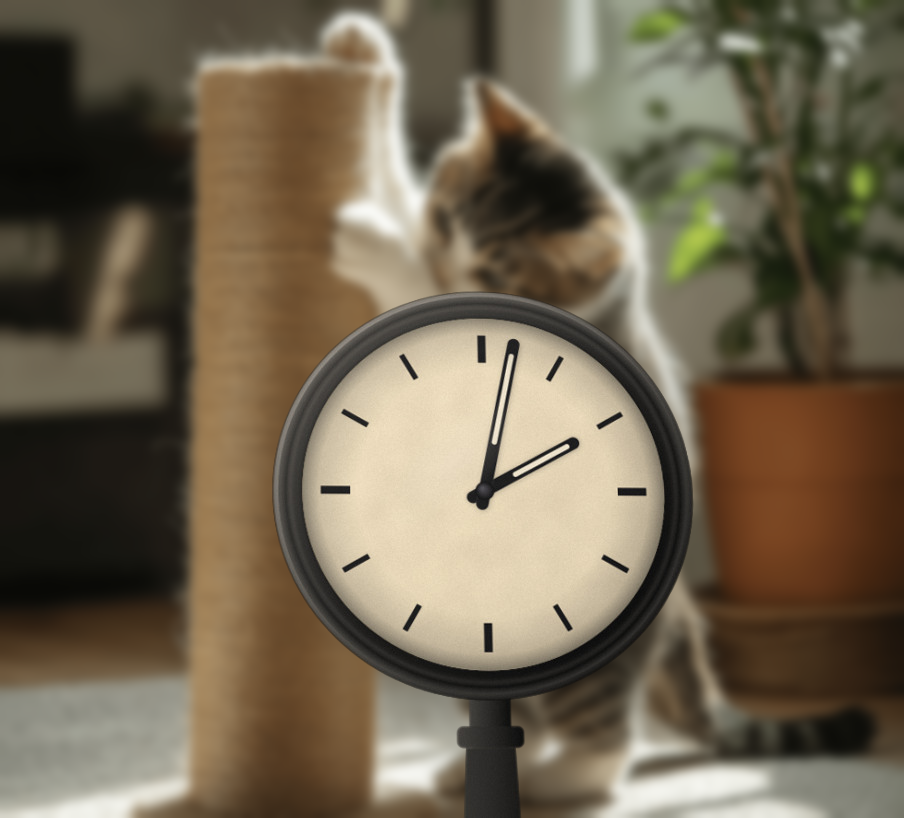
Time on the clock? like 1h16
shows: 2h02
